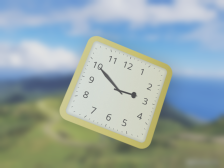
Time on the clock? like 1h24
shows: 2h50
